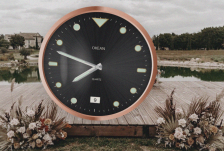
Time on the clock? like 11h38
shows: 7h48
